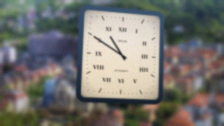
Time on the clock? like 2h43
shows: 10h50
